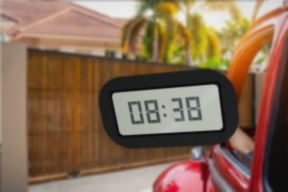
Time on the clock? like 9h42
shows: 8h38
